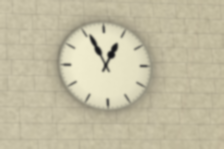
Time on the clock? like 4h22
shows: 12h56
